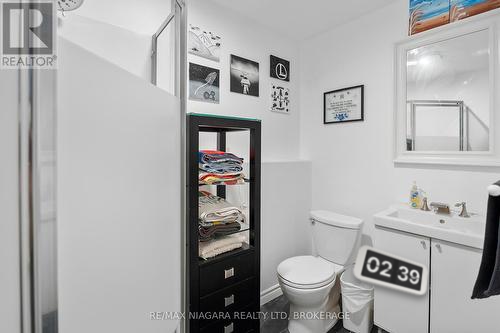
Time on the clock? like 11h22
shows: 2h39
